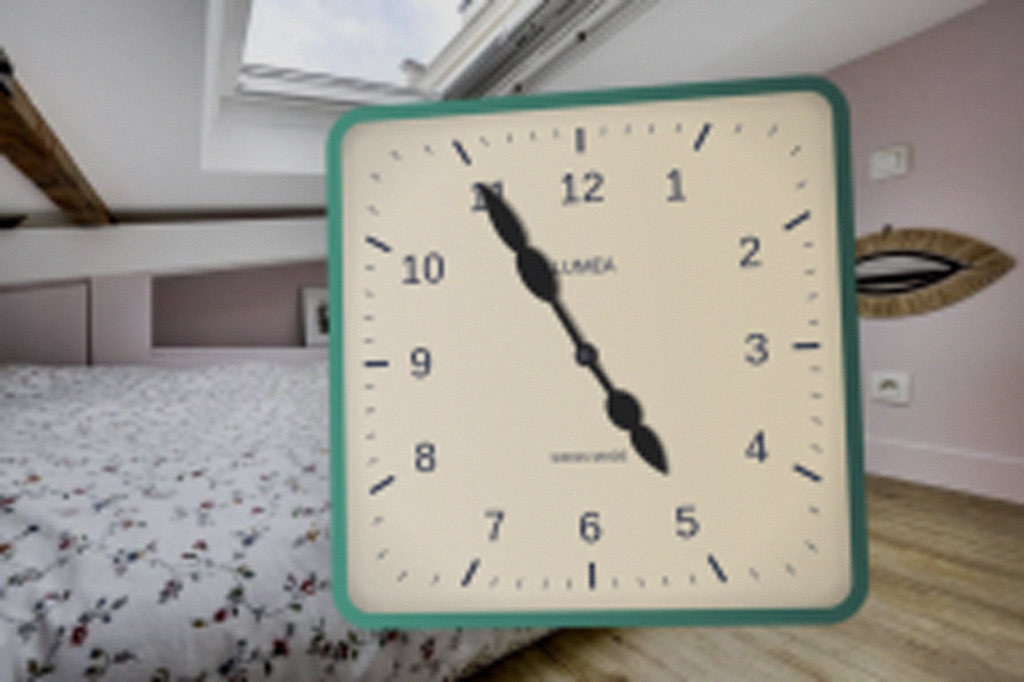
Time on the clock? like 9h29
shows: 4h55
